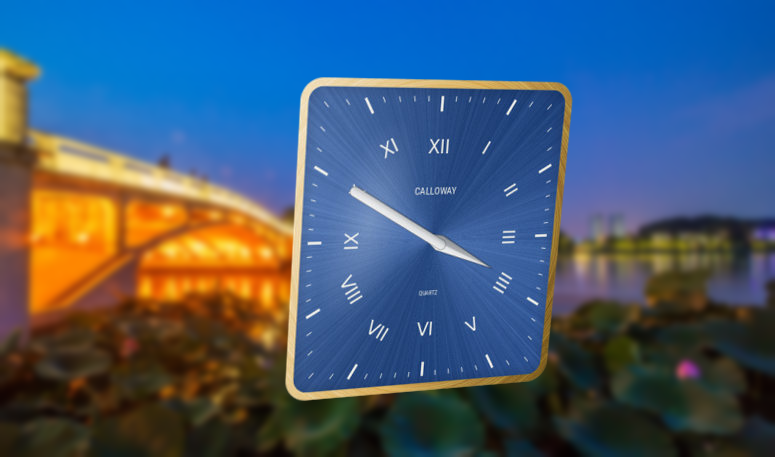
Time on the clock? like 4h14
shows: 3h50
